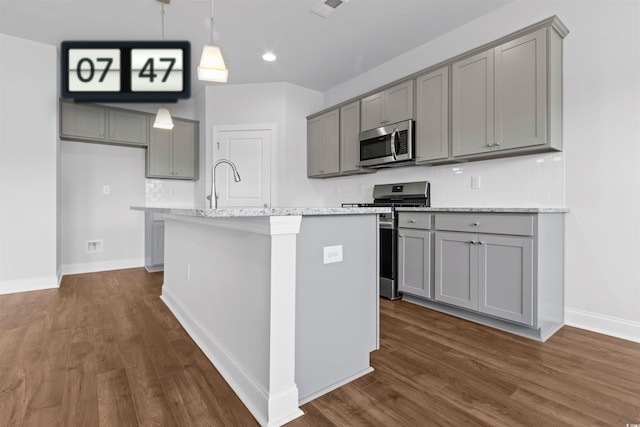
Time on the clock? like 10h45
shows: 7h47
